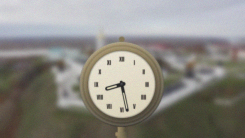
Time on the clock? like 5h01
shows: 8h28
